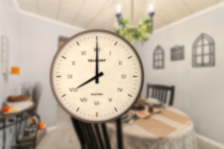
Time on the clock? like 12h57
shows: 8h00
